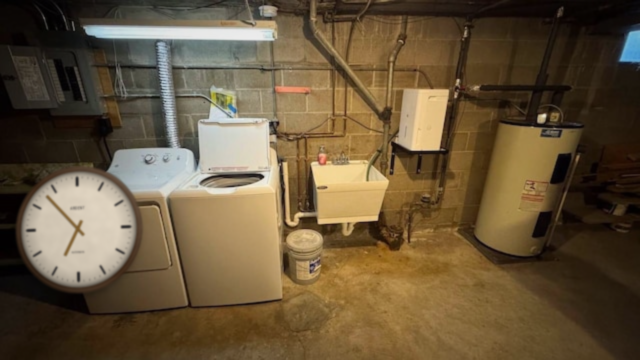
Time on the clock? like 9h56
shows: 6h53
